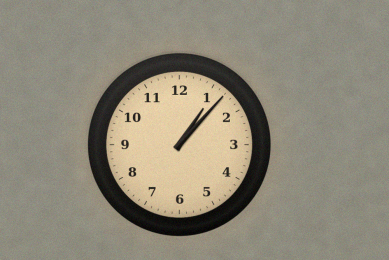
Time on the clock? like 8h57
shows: 1h07
